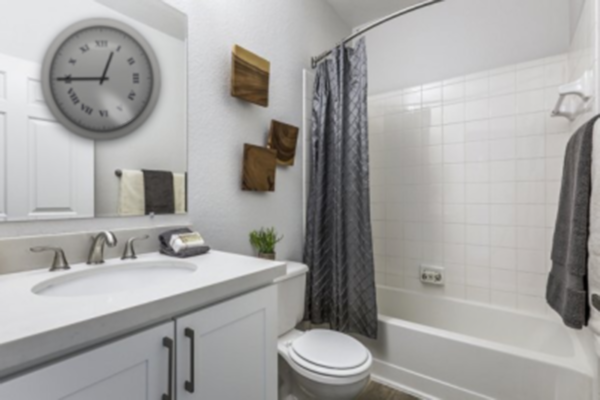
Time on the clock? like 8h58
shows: 12h45
